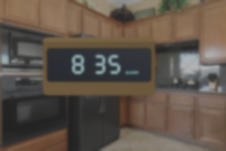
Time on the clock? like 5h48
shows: 8h35
